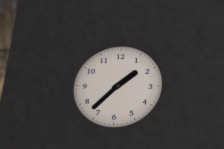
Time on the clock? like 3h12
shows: 1h37
